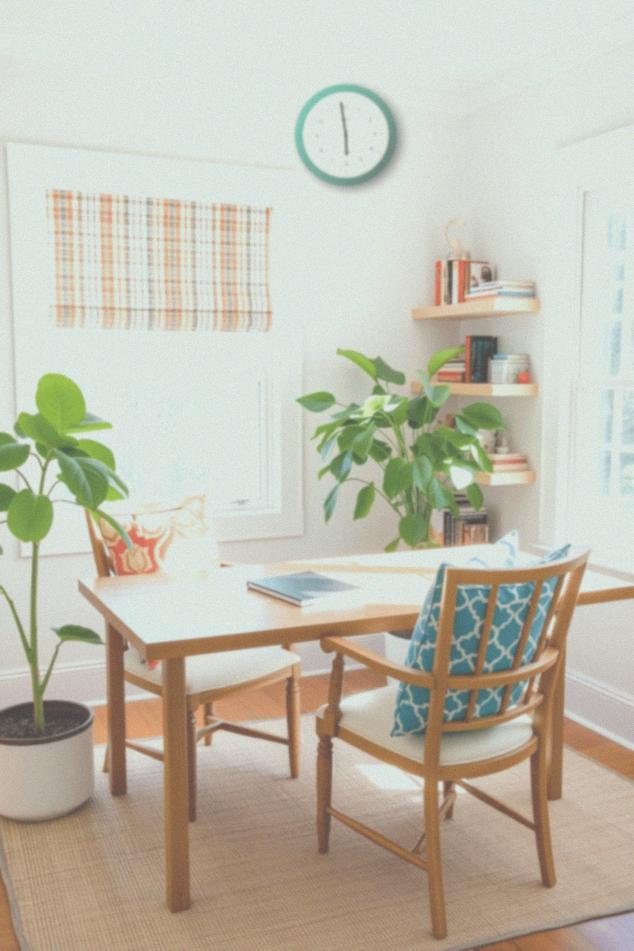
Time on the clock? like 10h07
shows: 5h59
